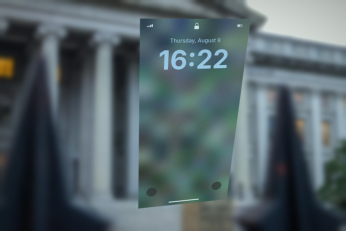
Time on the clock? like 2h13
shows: 16h22
